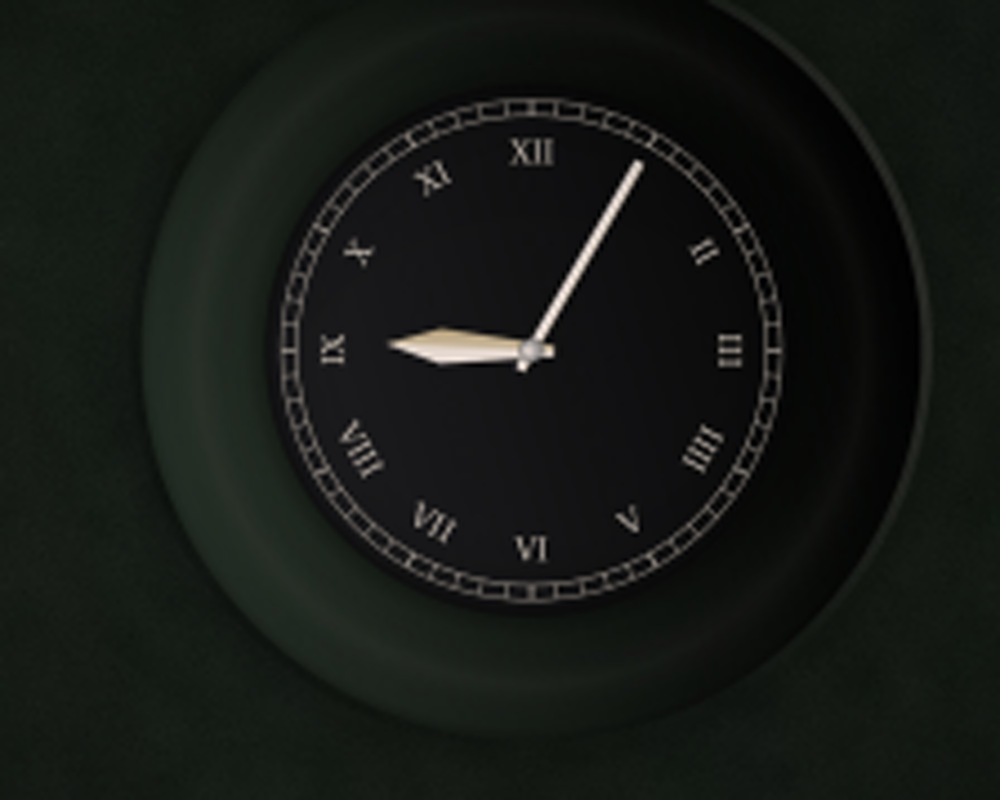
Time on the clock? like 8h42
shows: 9h05
